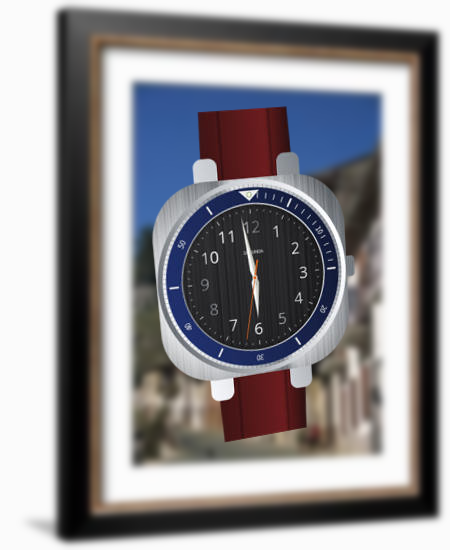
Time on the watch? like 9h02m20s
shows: 5h58m32s
